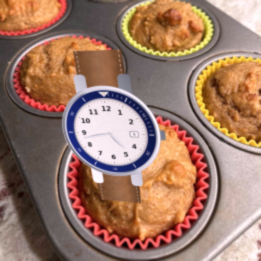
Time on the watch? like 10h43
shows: 4h43
